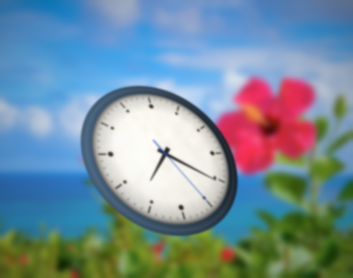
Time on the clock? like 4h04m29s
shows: 7h20m25s
